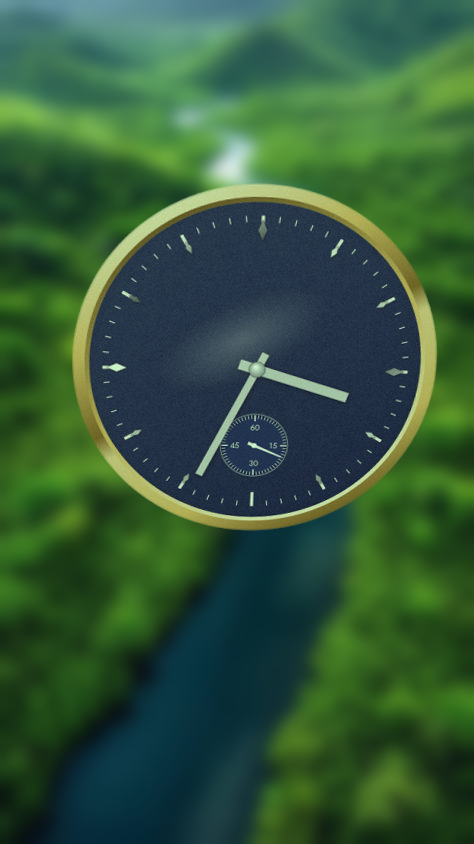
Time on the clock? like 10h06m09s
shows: 3h34m19s
